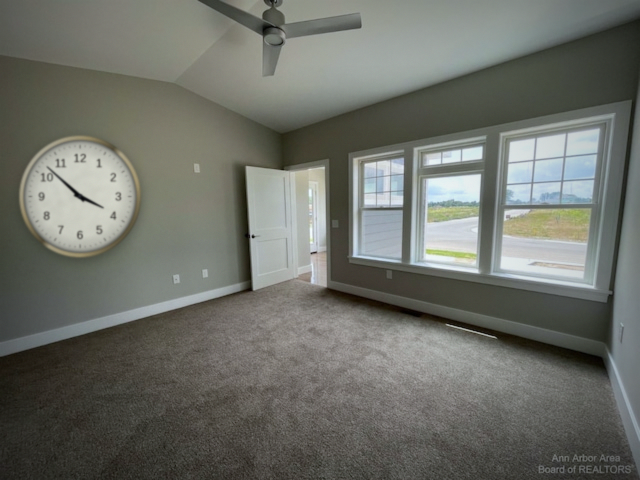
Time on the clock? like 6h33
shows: 3h52
